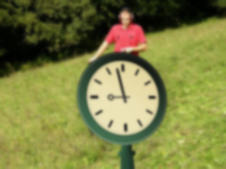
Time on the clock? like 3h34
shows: 8h58
